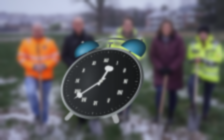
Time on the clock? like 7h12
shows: 12h38
